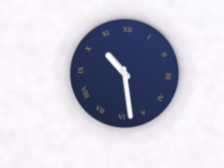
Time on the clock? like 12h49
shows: 10h28
